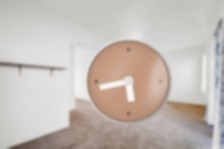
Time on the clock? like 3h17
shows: 5h43
